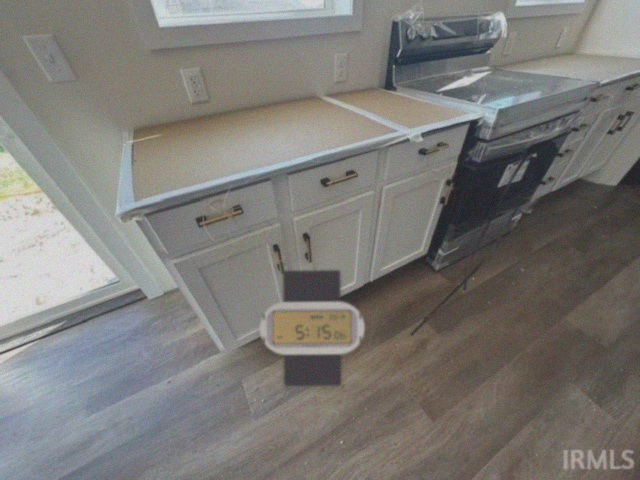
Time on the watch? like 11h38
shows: 5h15
